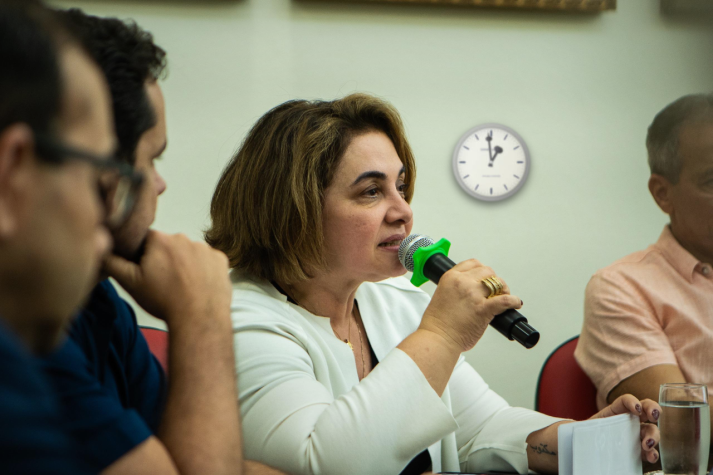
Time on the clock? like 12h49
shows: 12h59
